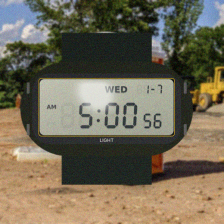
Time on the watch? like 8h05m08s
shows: 5h00m56s
